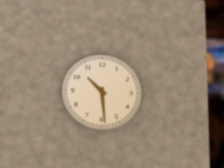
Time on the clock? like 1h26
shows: 10h29
